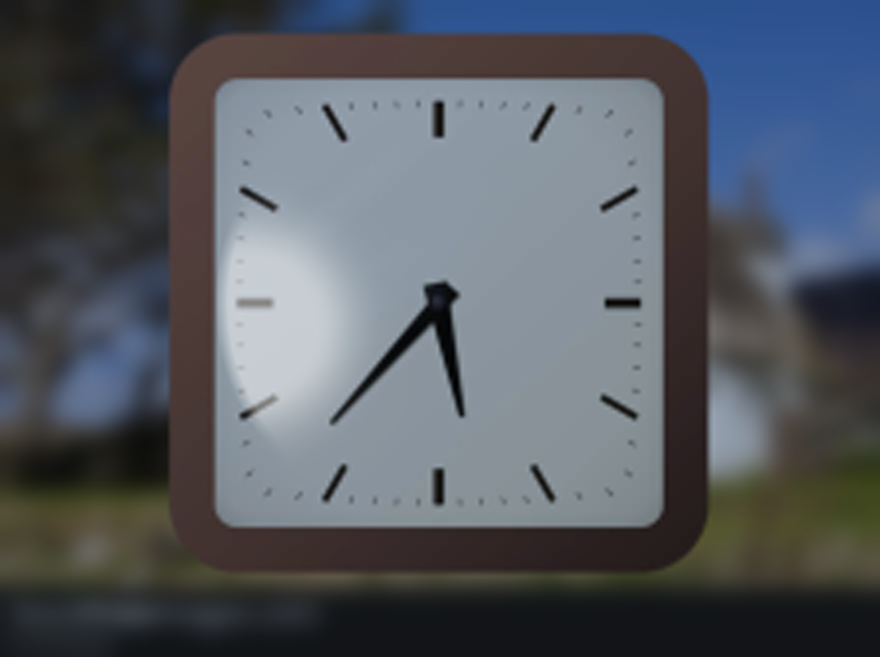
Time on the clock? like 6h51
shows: 5h37
